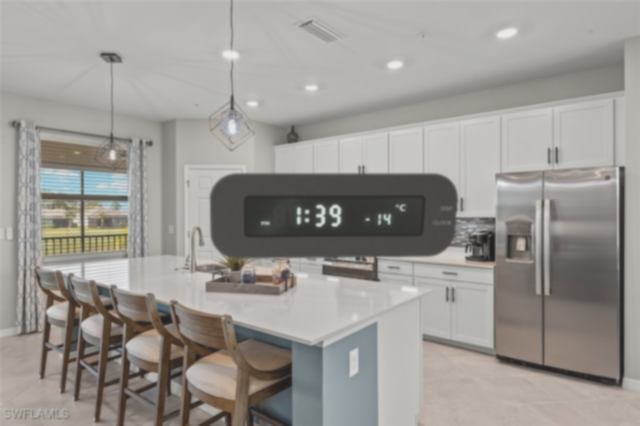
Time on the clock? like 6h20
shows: 1h39
